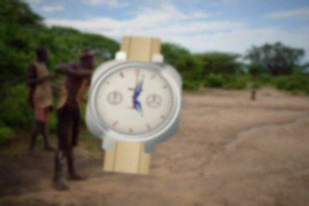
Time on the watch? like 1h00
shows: 5h02
